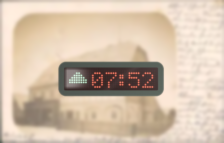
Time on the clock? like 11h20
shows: 7h52
